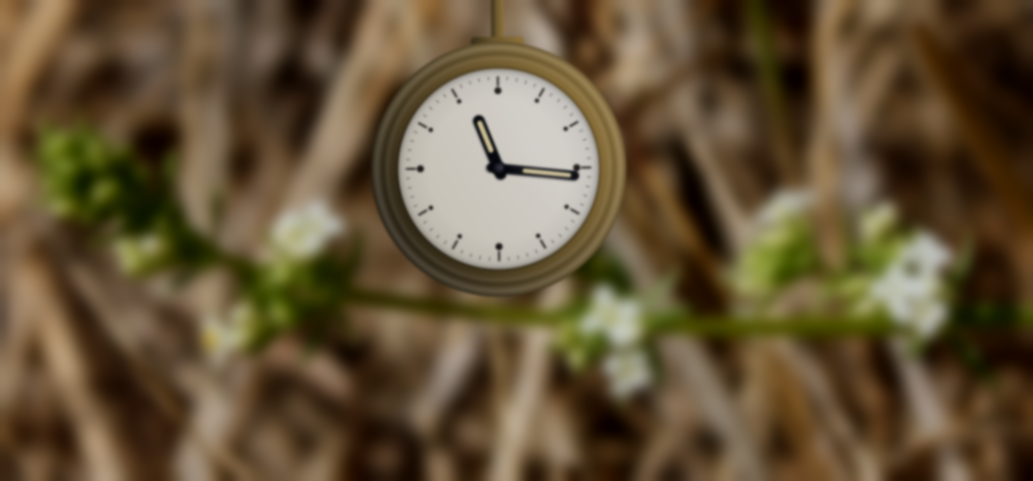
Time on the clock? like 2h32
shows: 11h16
